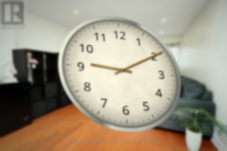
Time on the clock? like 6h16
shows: 9h10
